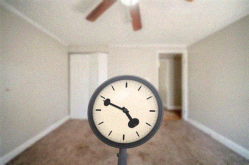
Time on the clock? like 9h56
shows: 4h49
